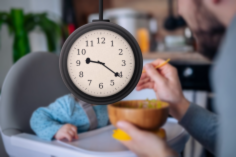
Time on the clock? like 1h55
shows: 9h21
